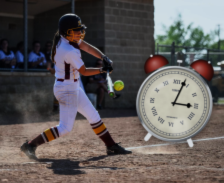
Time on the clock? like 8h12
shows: 3h03
